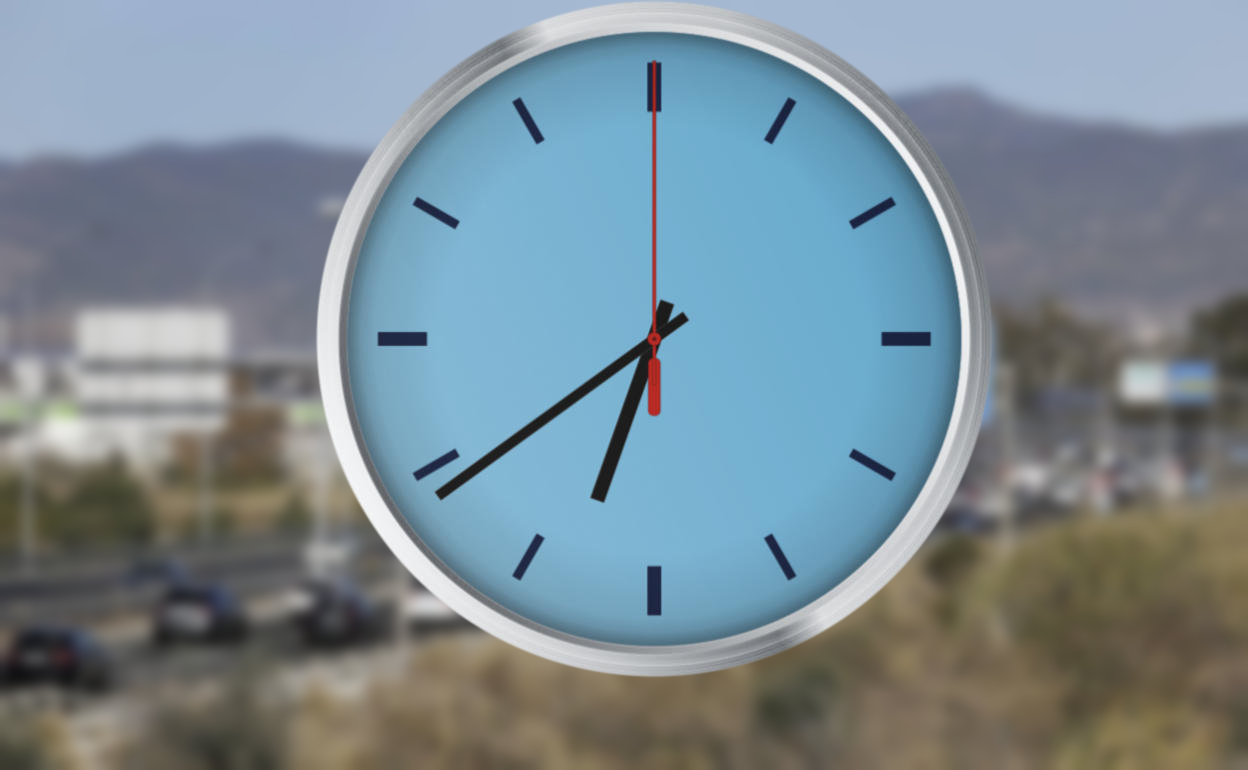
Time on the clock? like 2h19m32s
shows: 6h39m00s
